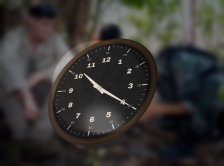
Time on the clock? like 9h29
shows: 10h20
